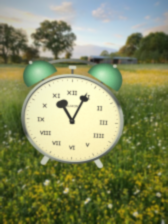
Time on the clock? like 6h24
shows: 11h04
